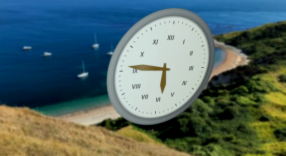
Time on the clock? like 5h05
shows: 5h46
